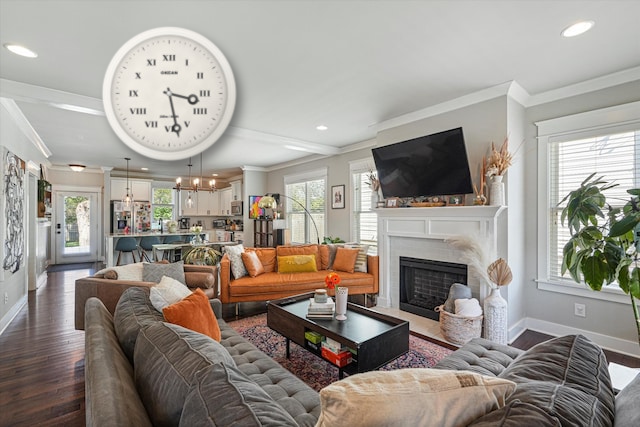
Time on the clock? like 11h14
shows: 3h28
